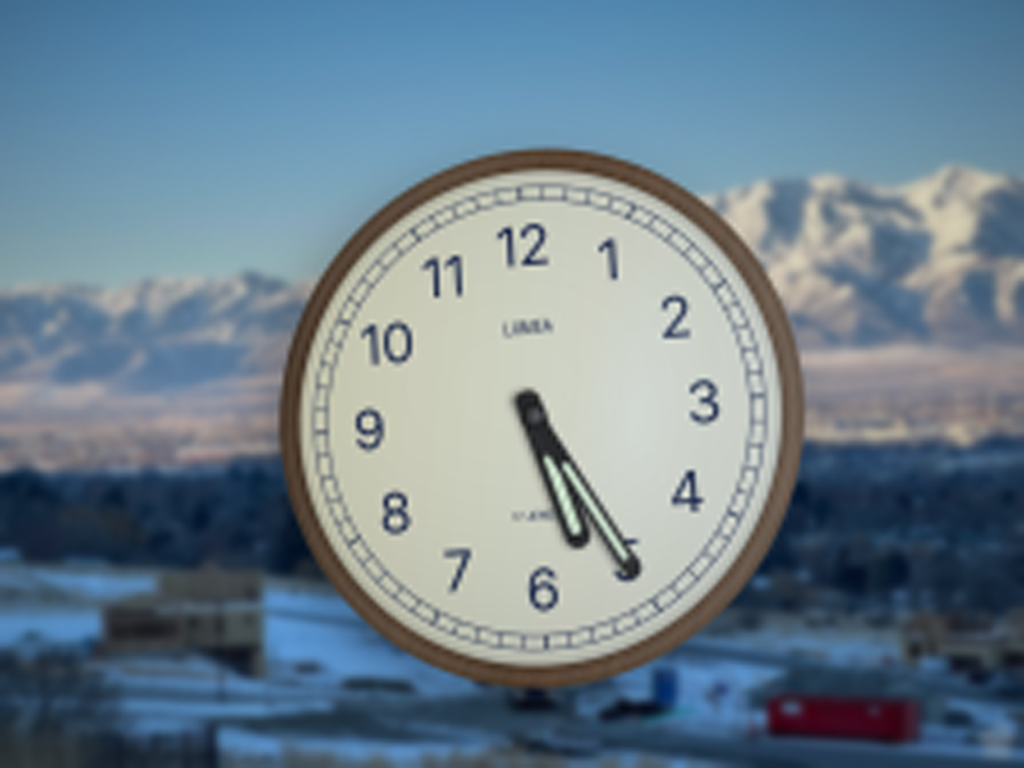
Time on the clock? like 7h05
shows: 5h25
